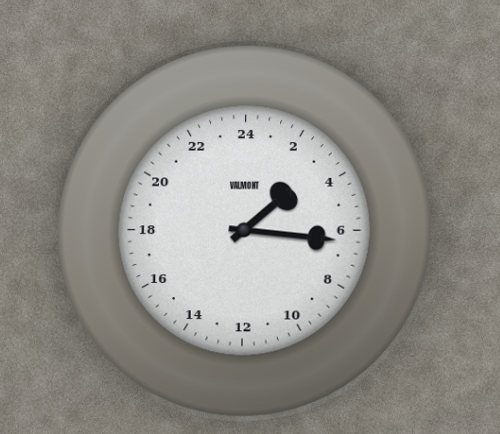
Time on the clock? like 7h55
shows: 3h16
